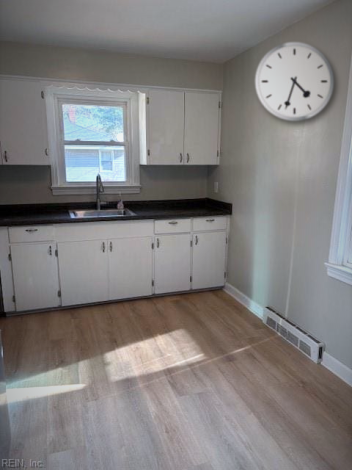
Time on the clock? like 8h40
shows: 4h33
